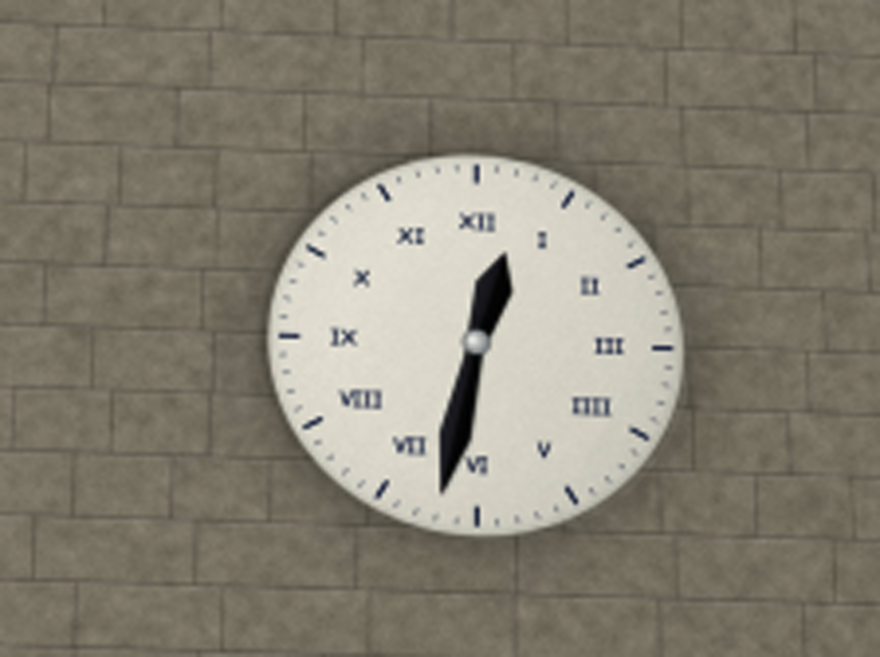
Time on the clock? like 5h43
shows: 12h32
